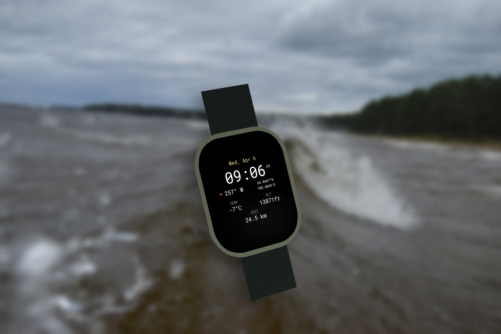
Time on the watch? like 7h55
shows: 9h06
